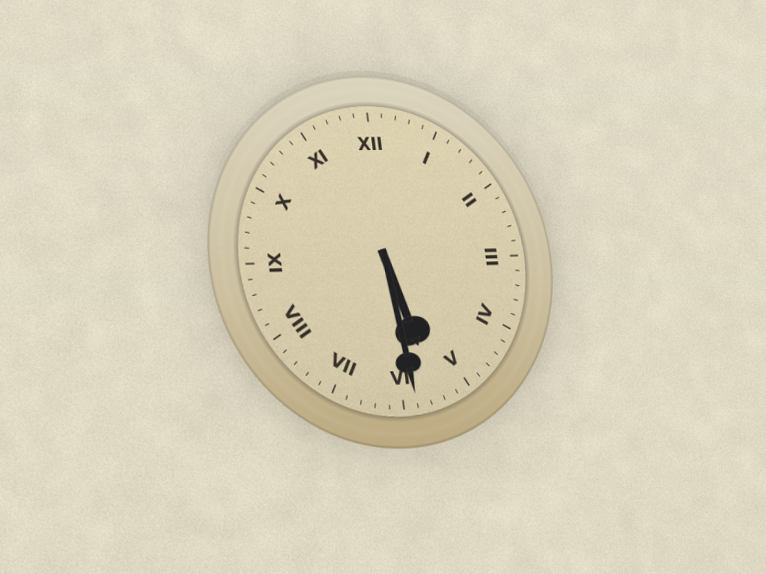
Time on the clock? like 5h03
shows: 5h29
